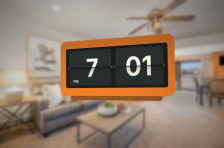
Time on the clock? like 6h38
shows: 7h01
